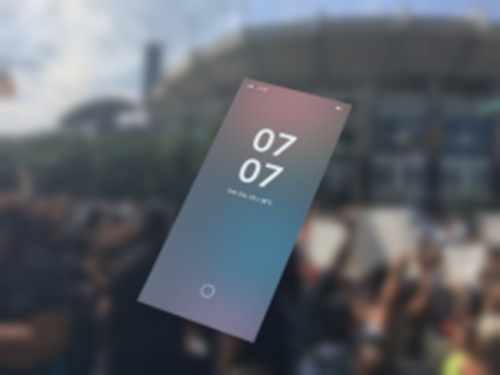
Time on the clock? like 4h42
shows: 7h07
